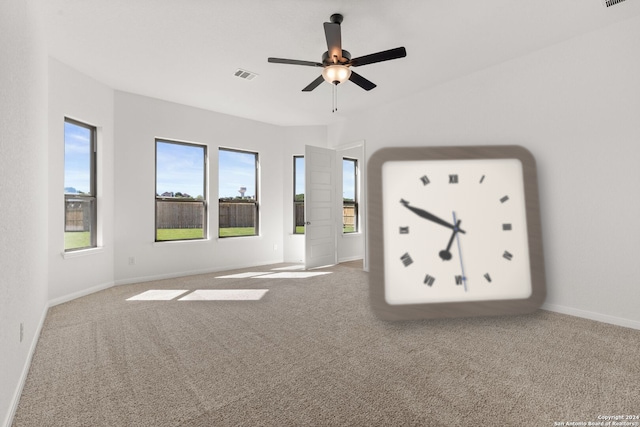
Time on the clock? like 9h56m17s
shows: 6h49m29s
